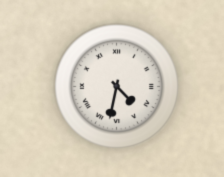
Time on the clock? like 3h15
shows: 4h32
